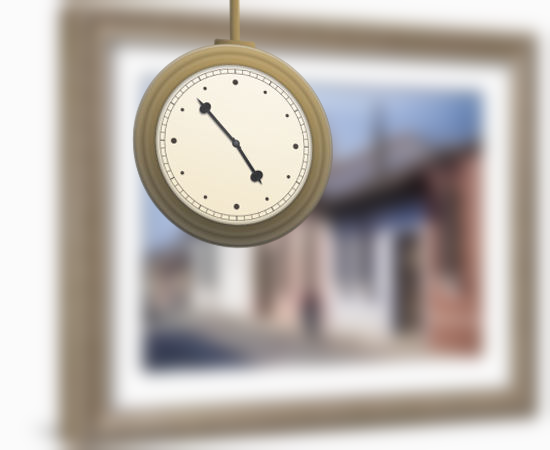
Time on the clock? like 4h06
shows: 4h53
